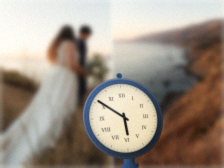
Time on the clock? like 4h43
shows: 5h51
